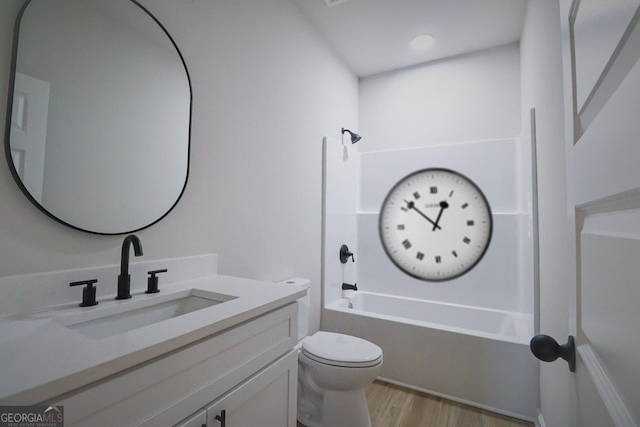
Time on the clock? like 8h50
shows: 12h52
